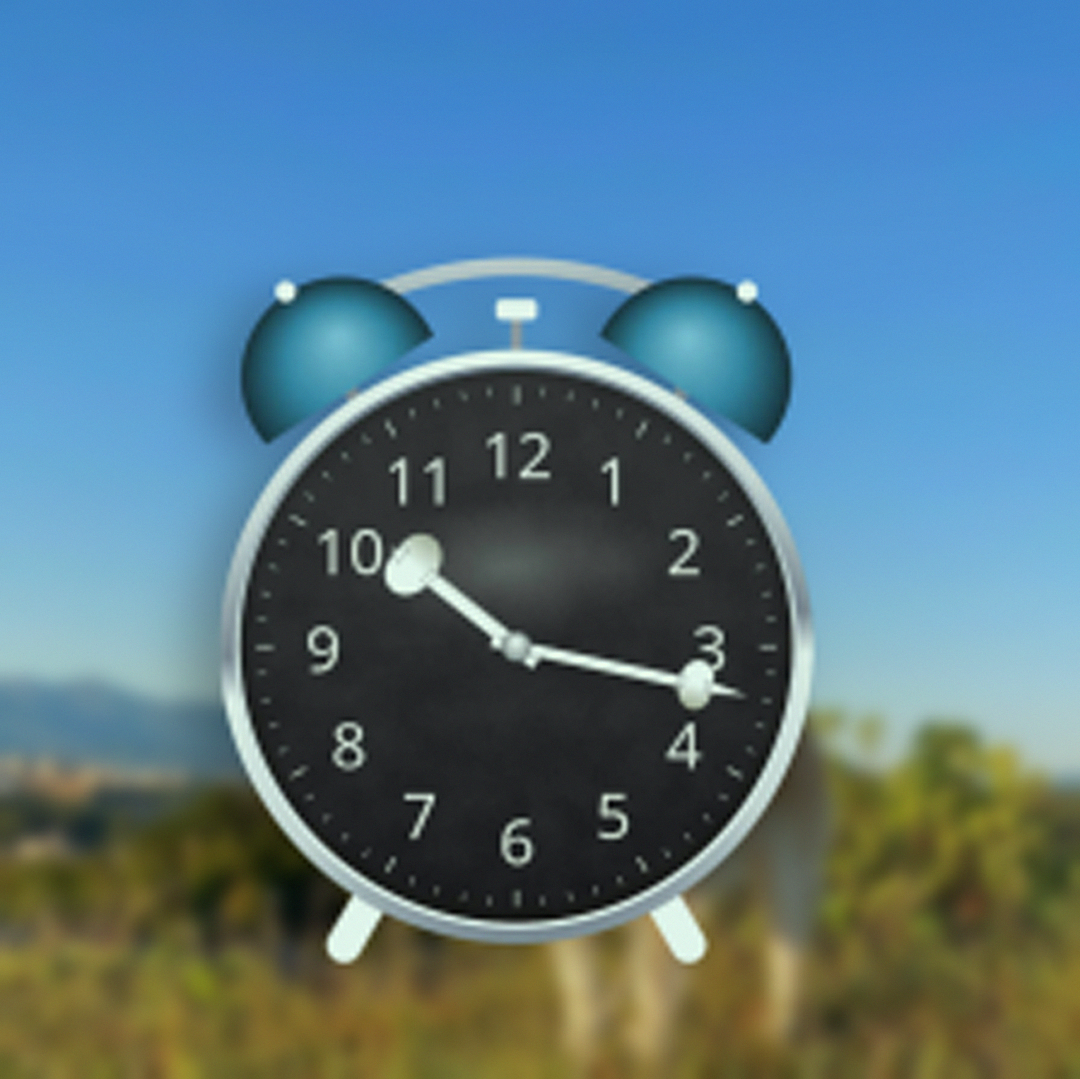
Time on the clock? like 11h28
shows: 10h17
